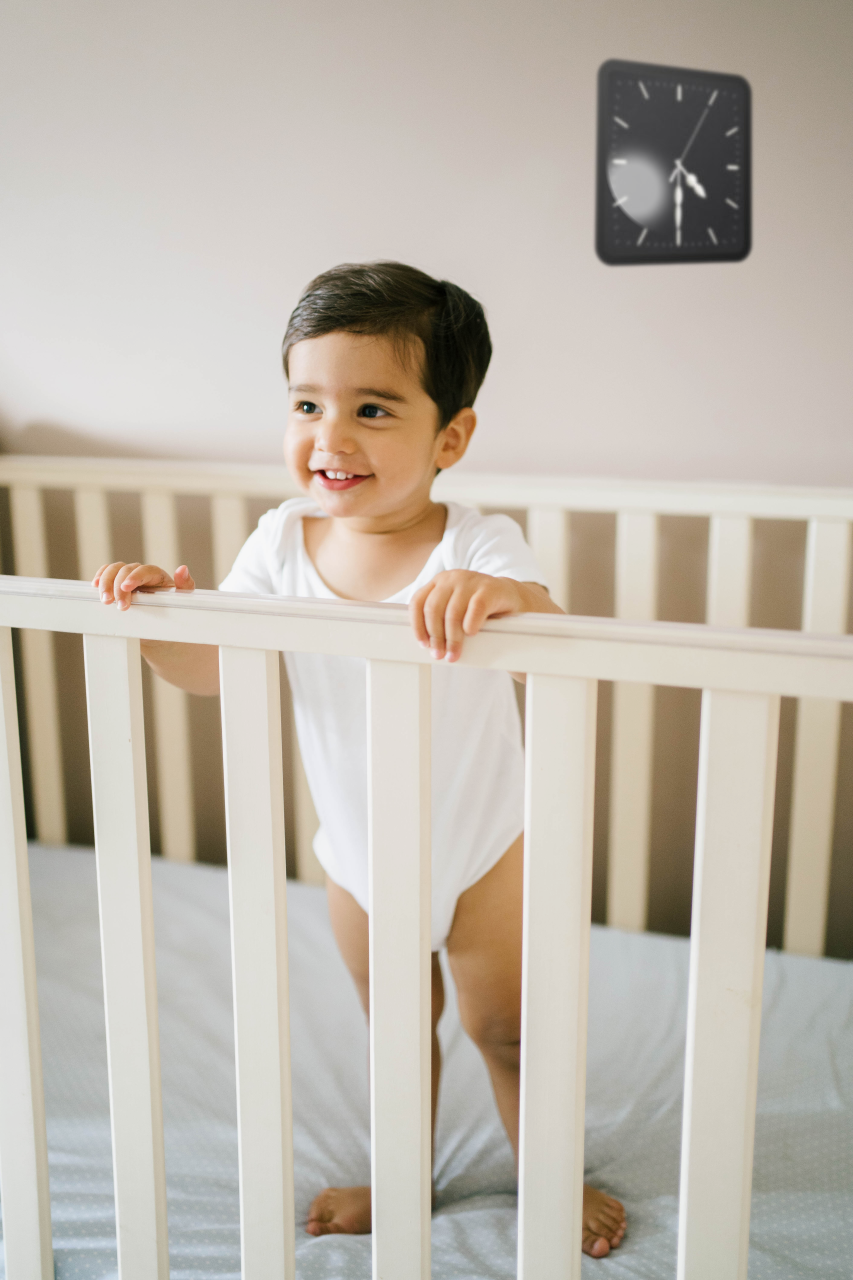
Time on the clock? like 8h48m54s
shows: 4h30m05s
